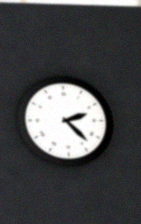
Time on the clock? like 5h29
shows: 2h23
